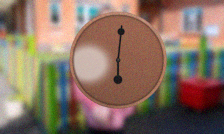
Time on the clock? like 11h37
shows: 6h01
